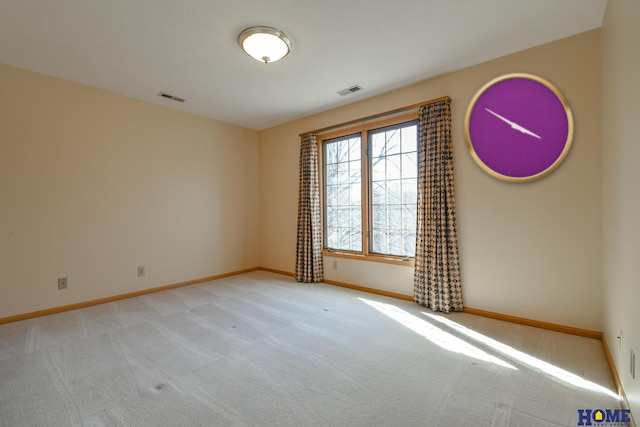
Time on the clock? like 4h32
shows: 3h50
